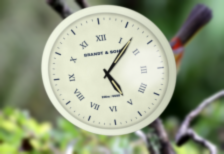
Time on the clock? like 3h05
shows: 5h07
